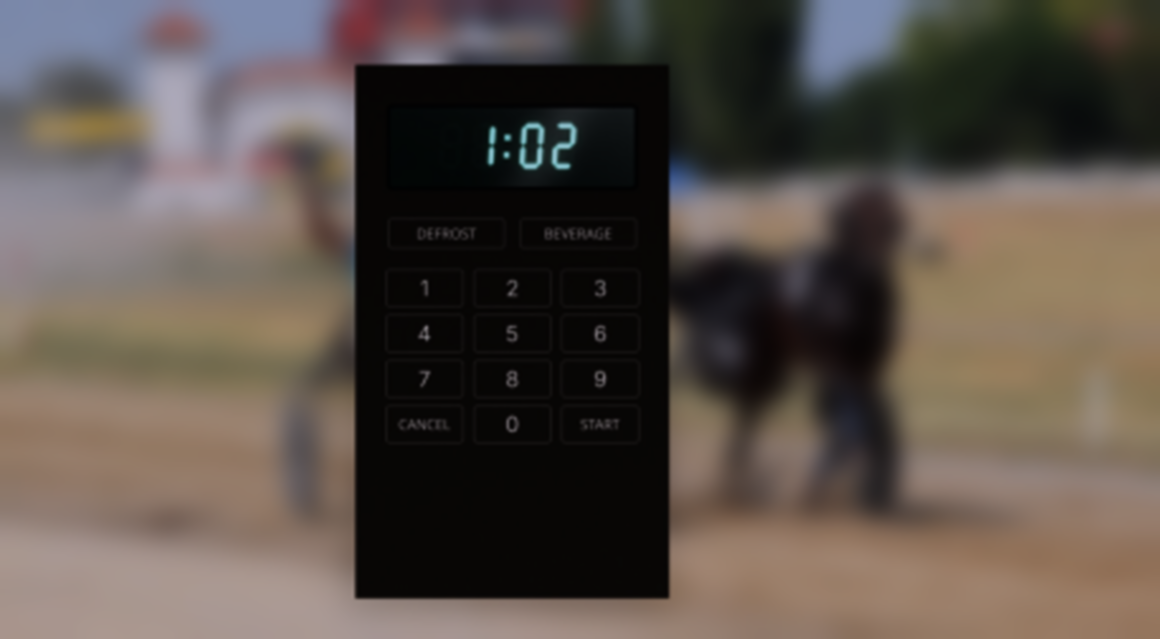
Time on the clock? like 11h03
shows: 1h02
